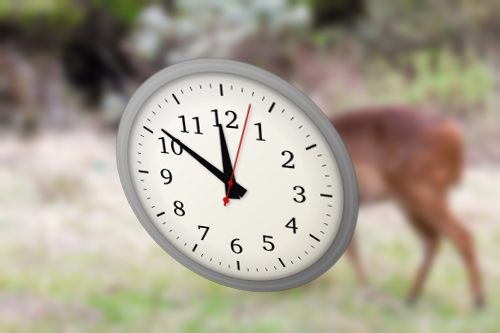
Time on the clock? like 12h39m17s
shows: 11h51m03s
